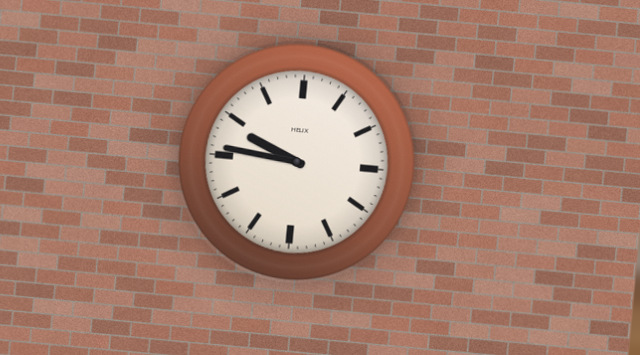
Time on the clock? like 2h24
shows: 9h46
